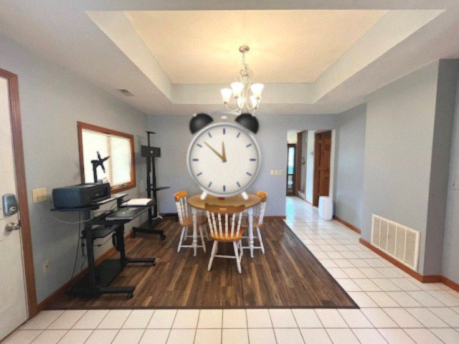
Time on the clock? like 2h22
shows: 11h52
